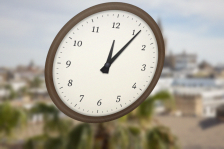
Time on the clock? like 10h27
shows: 12h06
